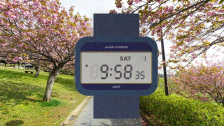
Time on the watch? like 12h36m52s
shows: 9h58m35s
